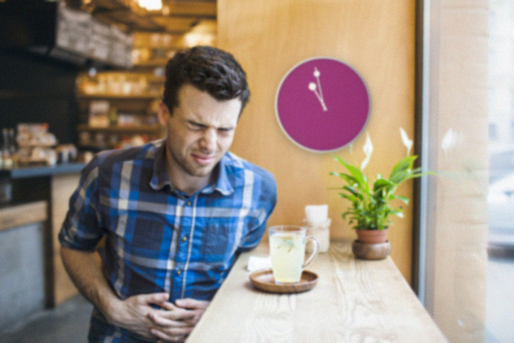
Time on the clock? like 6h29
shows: 10h58
